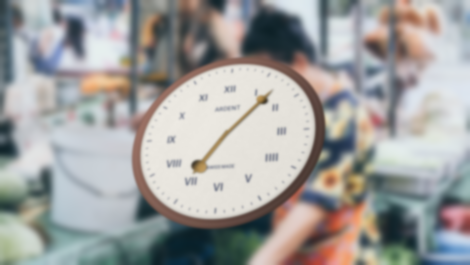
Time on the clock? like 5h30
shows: 7h07
